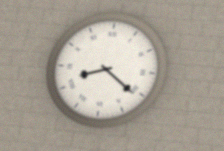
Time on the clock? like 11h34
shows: 8h21
